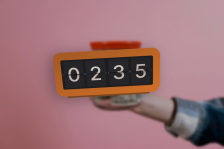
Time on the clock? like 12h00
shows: 2h35
